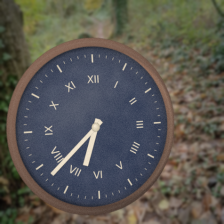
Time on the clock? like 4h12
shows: 6h38
